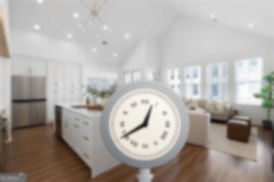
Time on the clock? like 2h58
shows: 12h40
